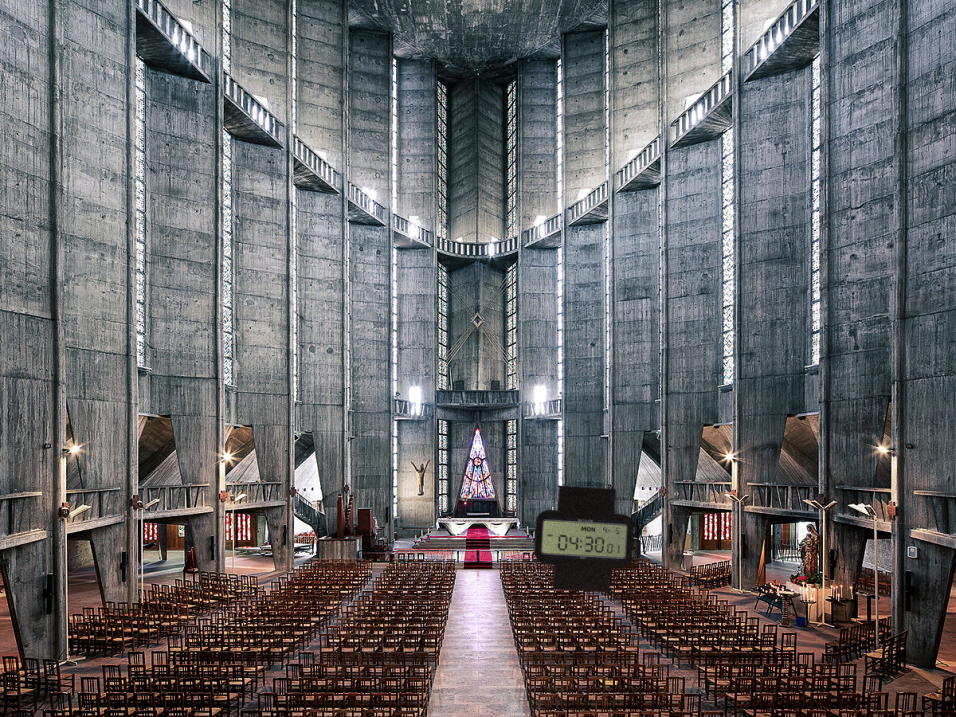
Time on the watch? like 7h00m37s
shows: 4h30m01s
